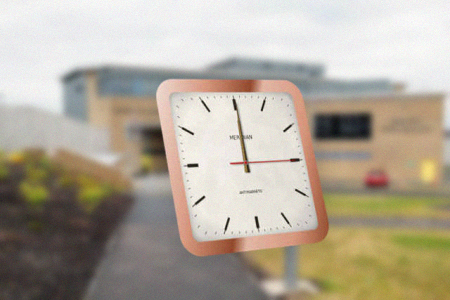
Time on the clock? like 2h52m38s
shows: 12h00m15s
